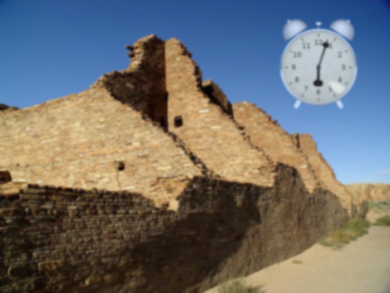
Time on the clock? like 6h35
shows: 6h03
